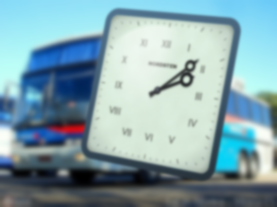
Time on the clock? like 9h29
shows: 2h08
